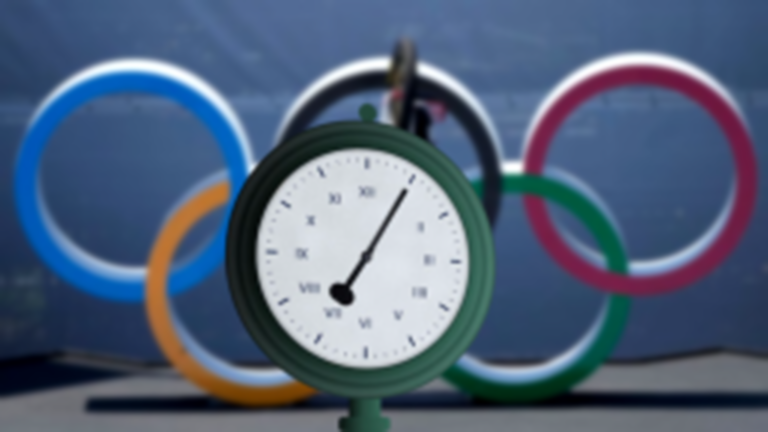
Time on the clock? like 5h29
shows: 7h05
